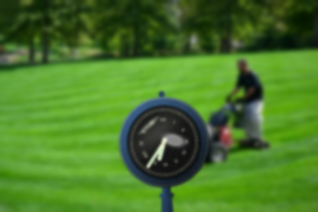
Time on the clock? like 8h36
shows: 6h36
